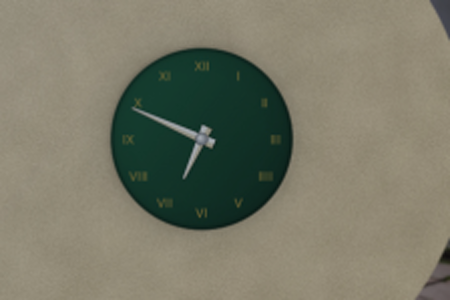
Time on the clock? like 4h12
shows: 6h49
